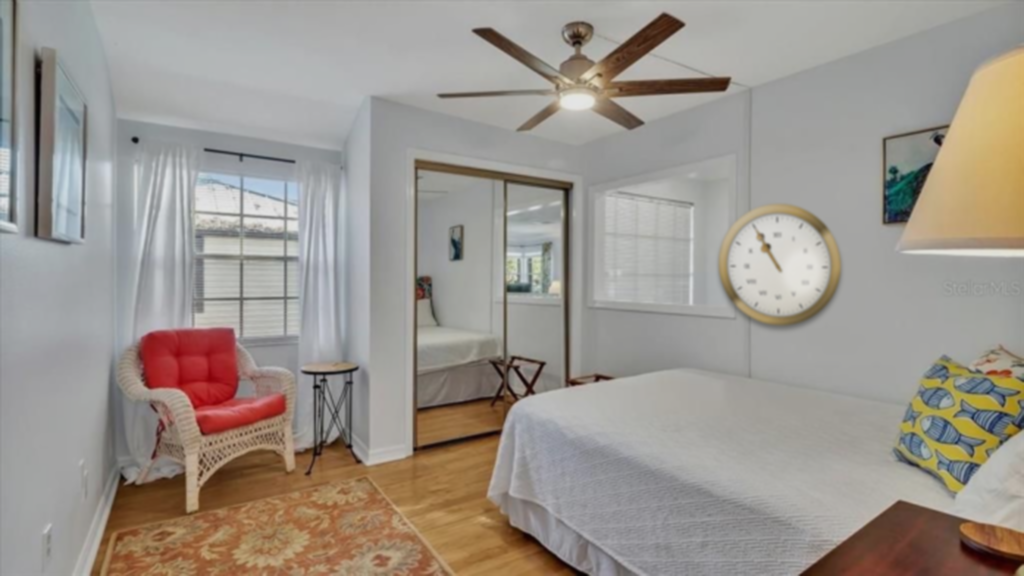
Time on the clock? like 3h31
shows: 10h55
